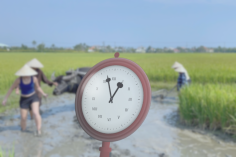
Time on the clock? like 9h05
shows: 12h57
